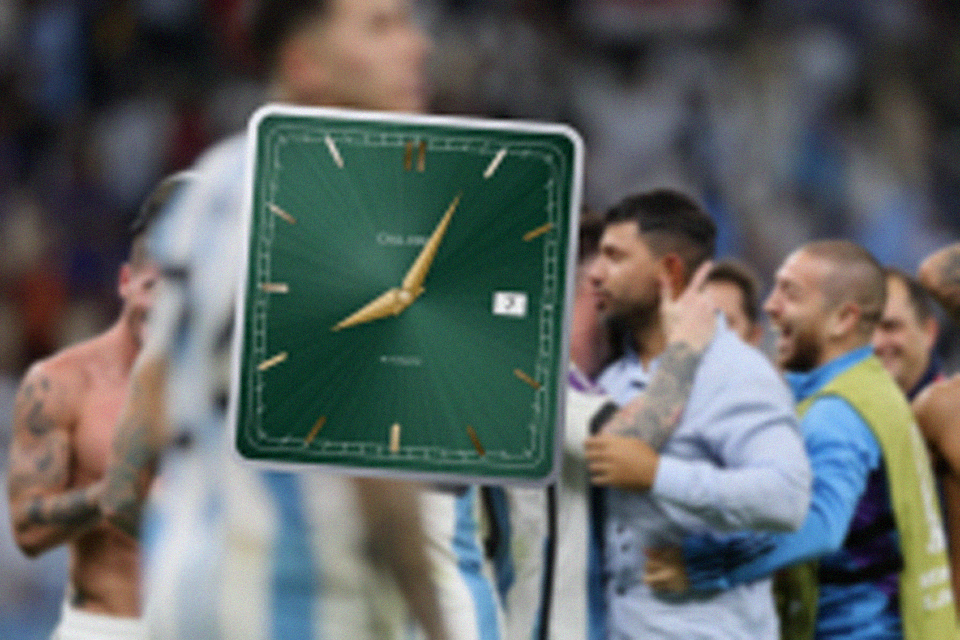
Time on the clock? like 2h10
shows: 8h04
